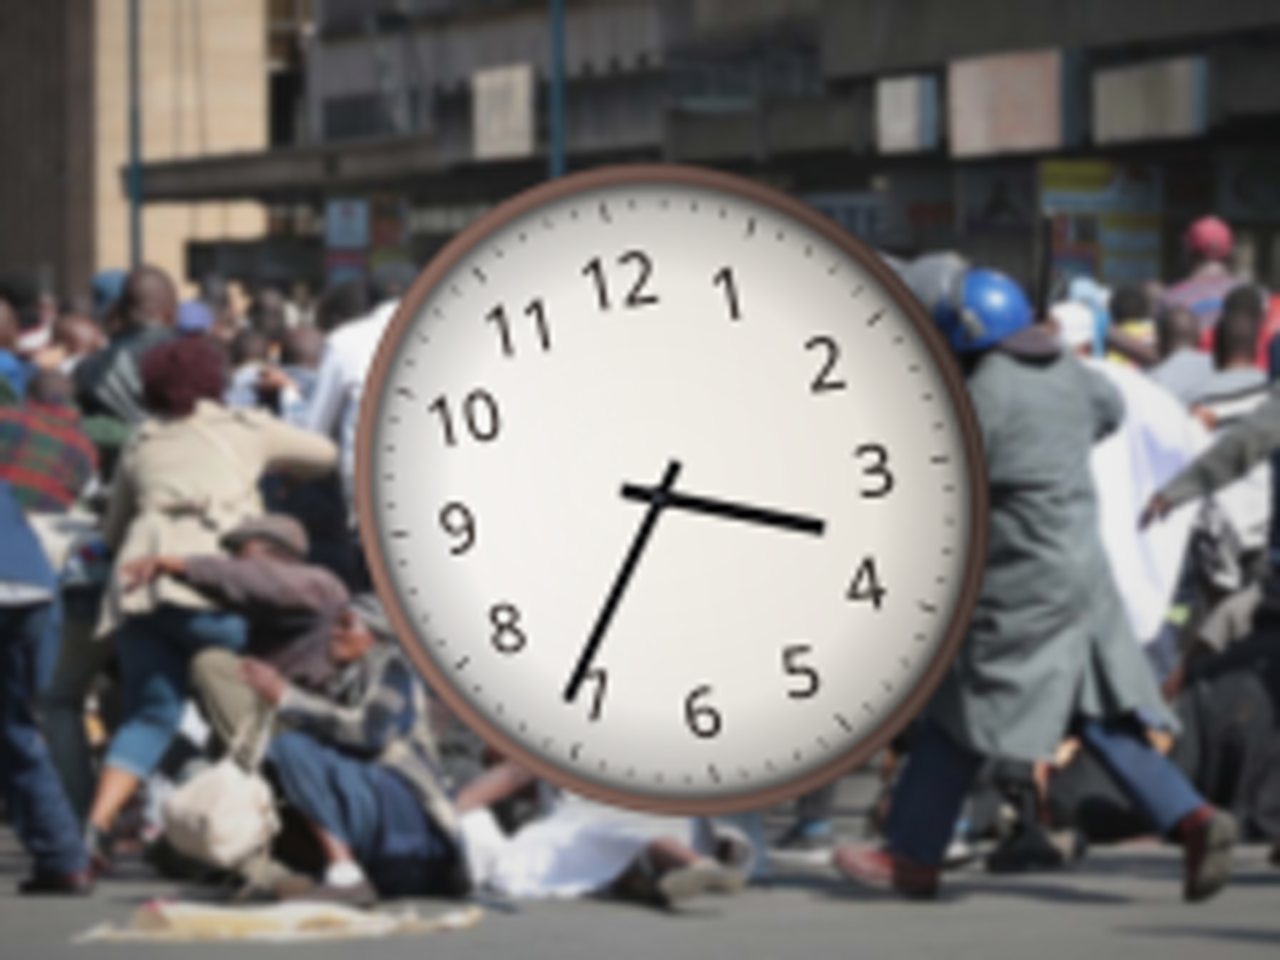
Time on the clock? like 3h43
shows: 3h36
